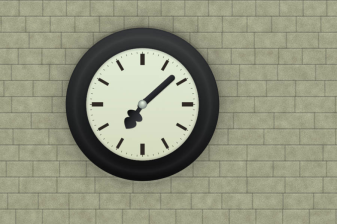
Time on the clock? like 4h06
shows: 7h08
